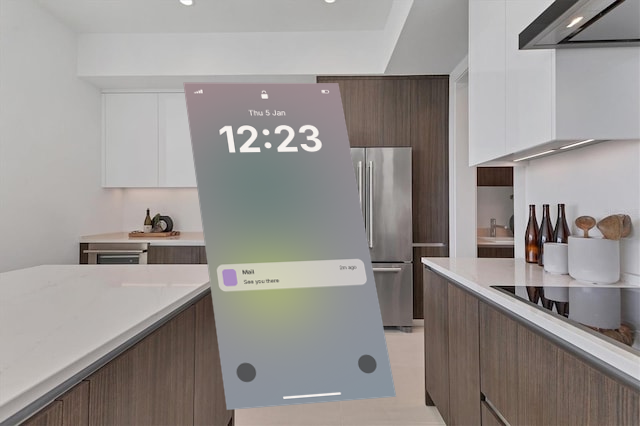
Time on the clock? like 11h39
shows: 12h23
